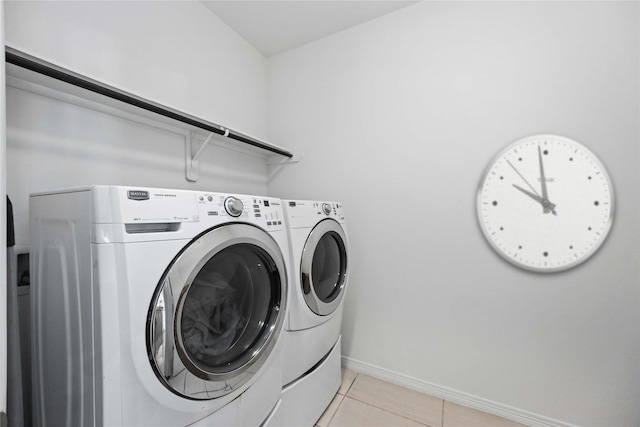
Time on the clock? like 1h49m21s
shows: 9h58m53s
